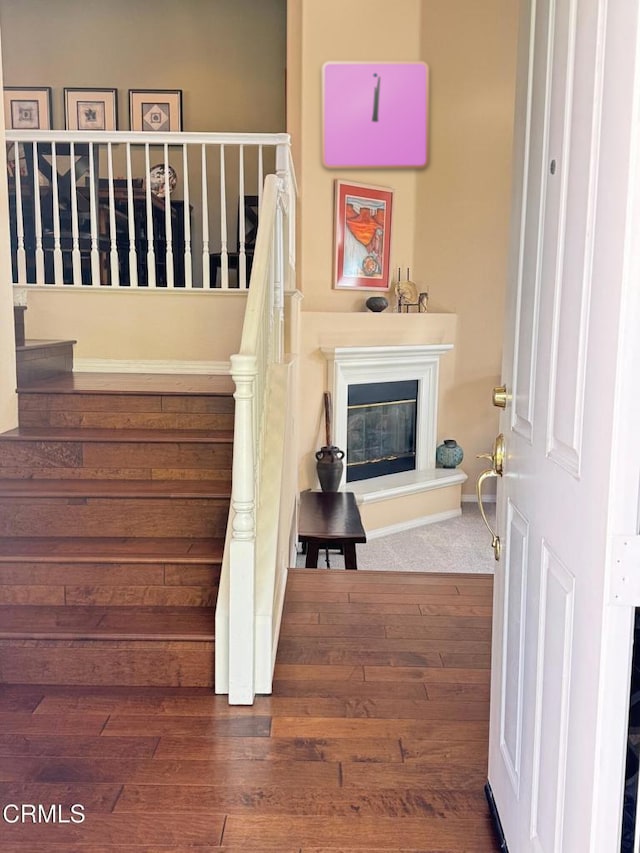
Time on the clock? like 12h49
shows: 12h01
